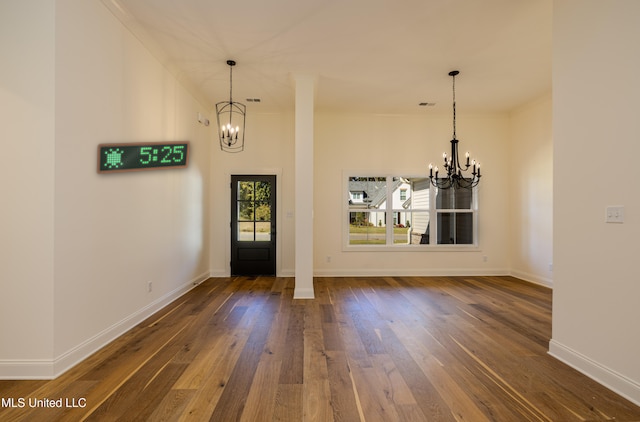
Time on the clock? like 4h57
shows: 5h25
